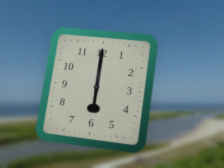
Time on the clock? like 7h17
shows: 6h00
